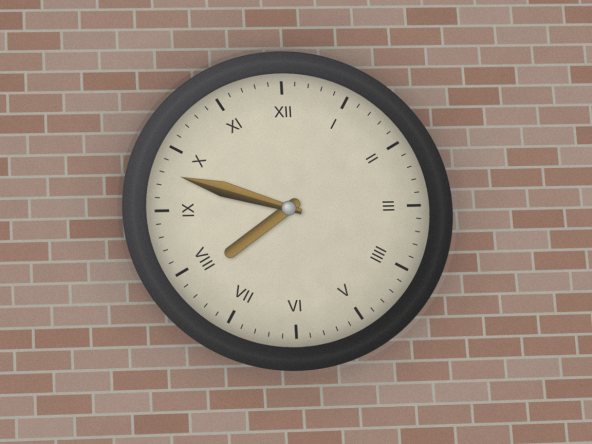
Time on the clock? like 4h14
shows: 7h48
